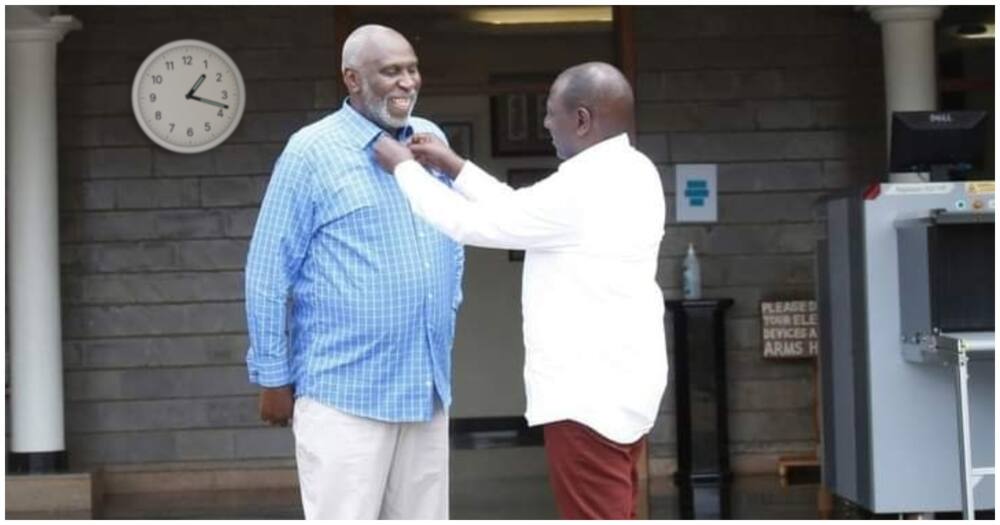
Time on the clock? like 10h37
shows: 1h18
